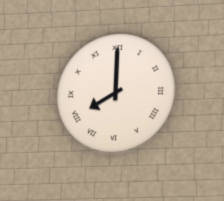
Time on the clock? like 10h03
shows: 8h00
